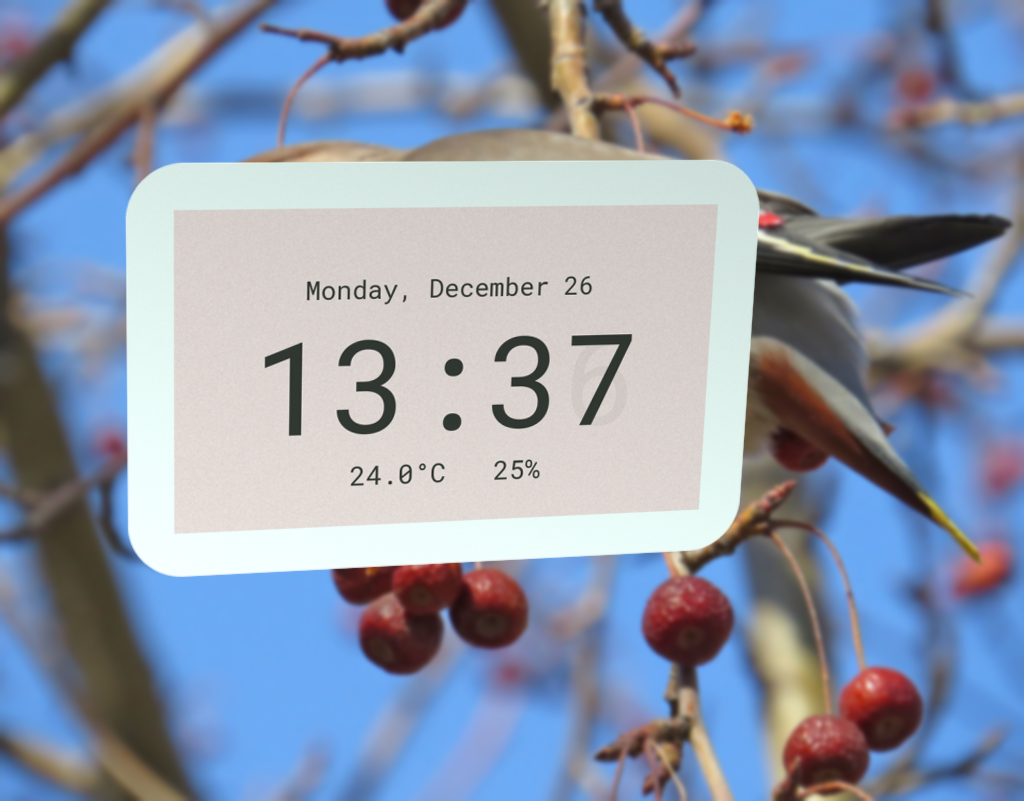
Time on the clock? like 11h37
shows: 13h37
